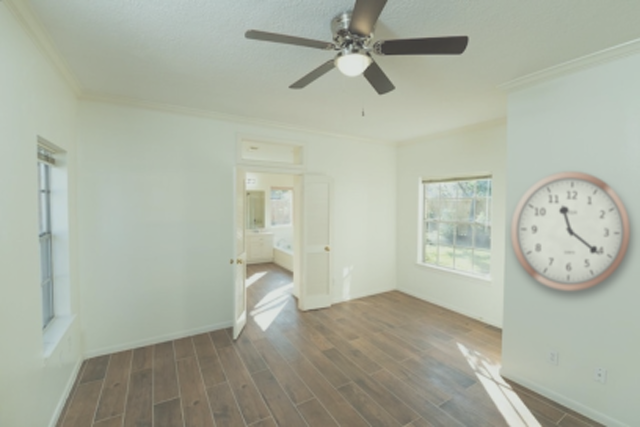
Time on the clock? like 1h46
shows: 11h21
